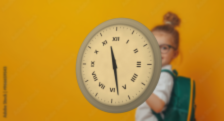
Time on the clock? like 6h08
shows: 11h28
